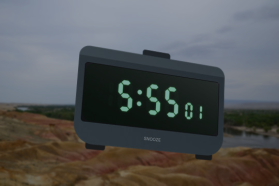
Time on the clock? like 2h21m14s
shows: 5h55m01s
